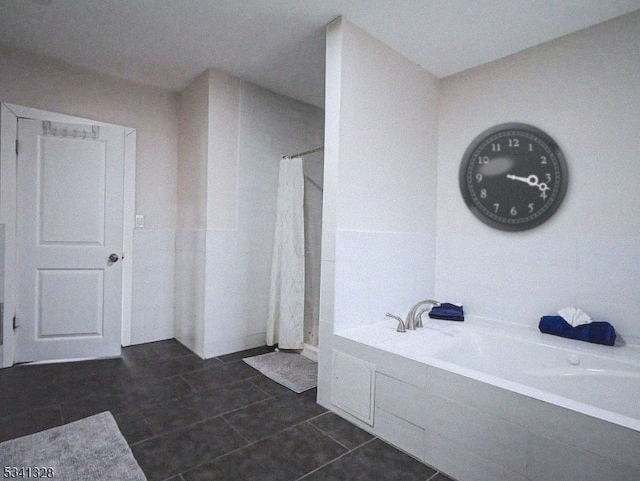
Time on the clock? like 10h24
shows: 3h18
